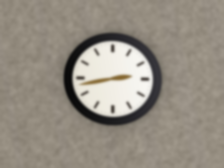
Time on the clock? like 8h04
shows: 2h43
